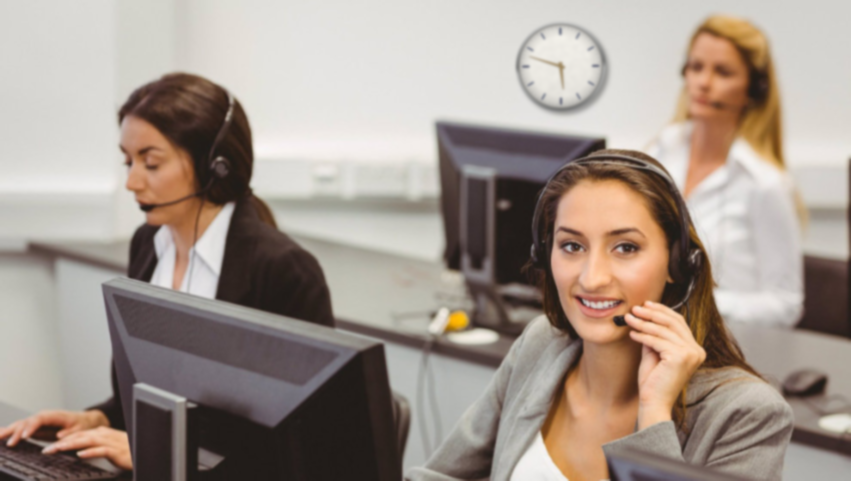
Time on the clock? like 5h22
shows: 5h48
